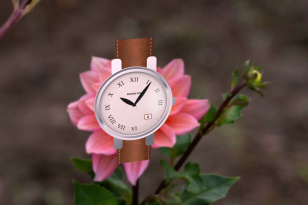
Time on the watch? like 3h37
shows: 10h06
